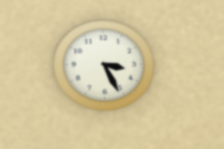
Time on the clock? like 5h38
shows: 3h26
